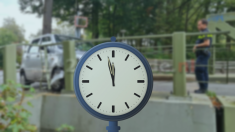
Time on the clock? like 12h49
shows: 11h58
